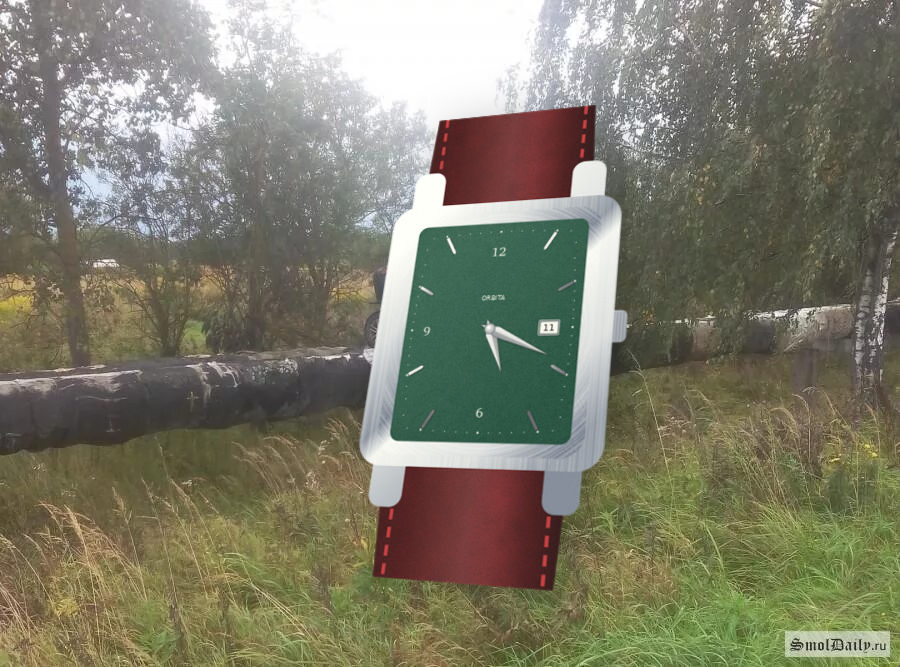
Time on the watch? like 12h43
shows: 5h19
